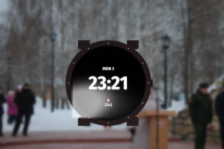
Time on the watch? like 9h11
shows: 23h21
